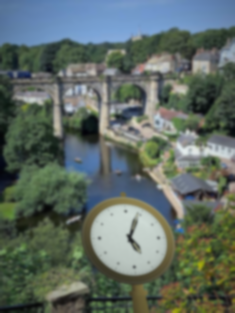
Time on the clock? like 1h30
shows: 5h04
